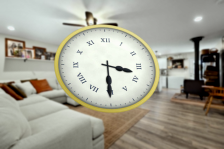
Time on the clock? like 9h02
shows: 3h30
